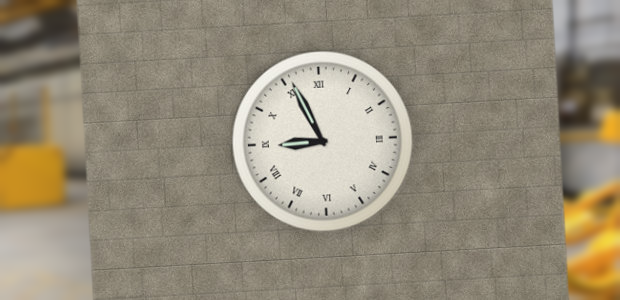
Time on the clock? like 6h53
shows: 8h56
